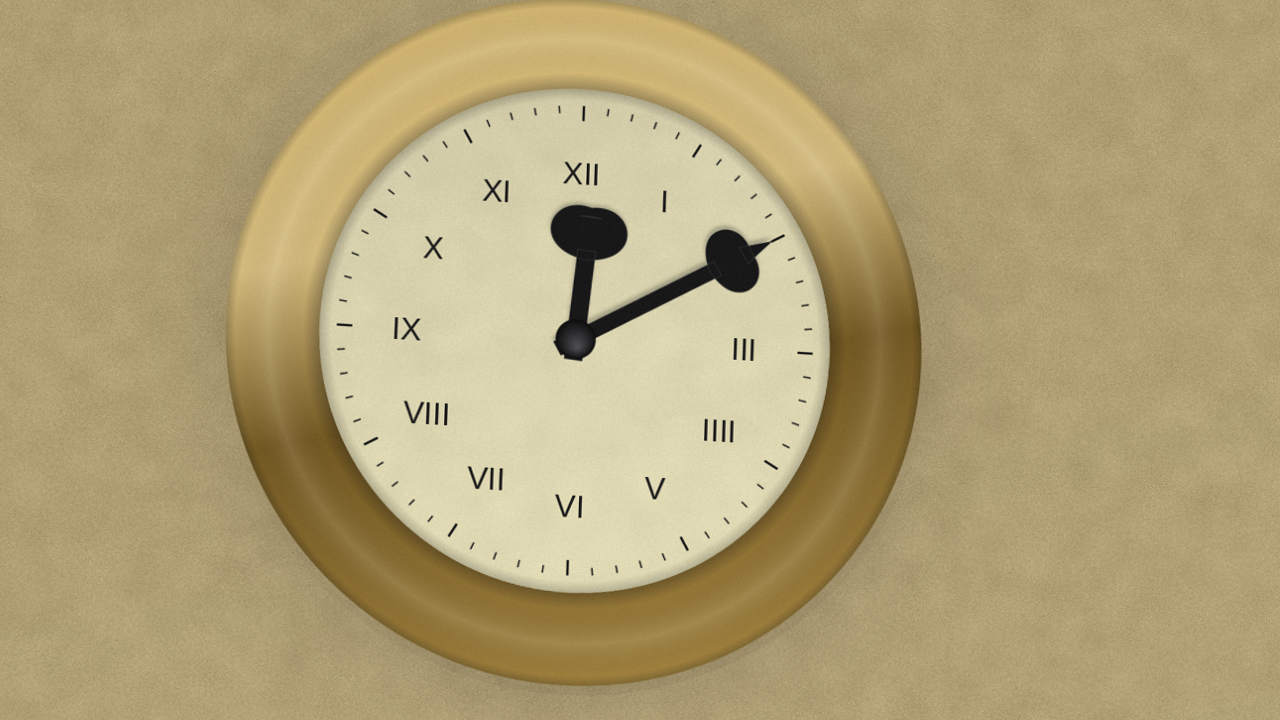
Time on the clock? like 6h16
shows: 12h10
